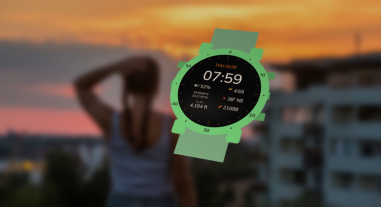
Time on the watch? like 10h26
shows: 7h59
